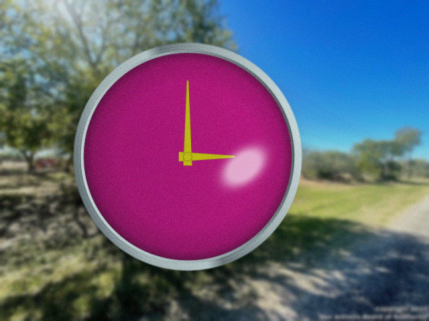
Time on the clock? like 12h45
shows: 3h00
